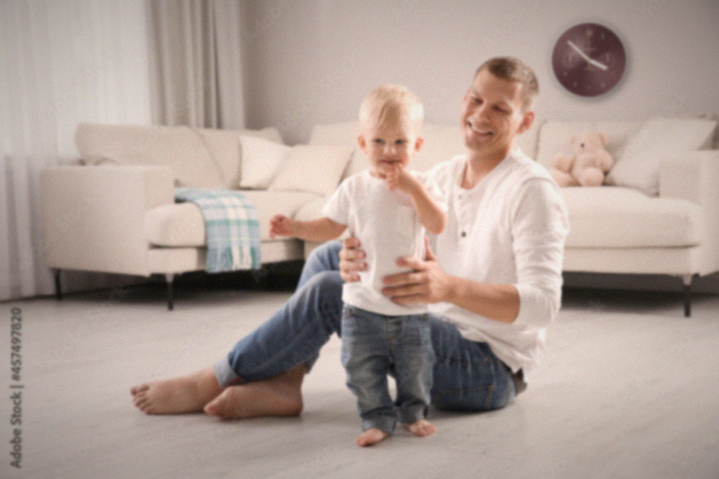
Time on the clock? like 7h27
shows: 3h52
